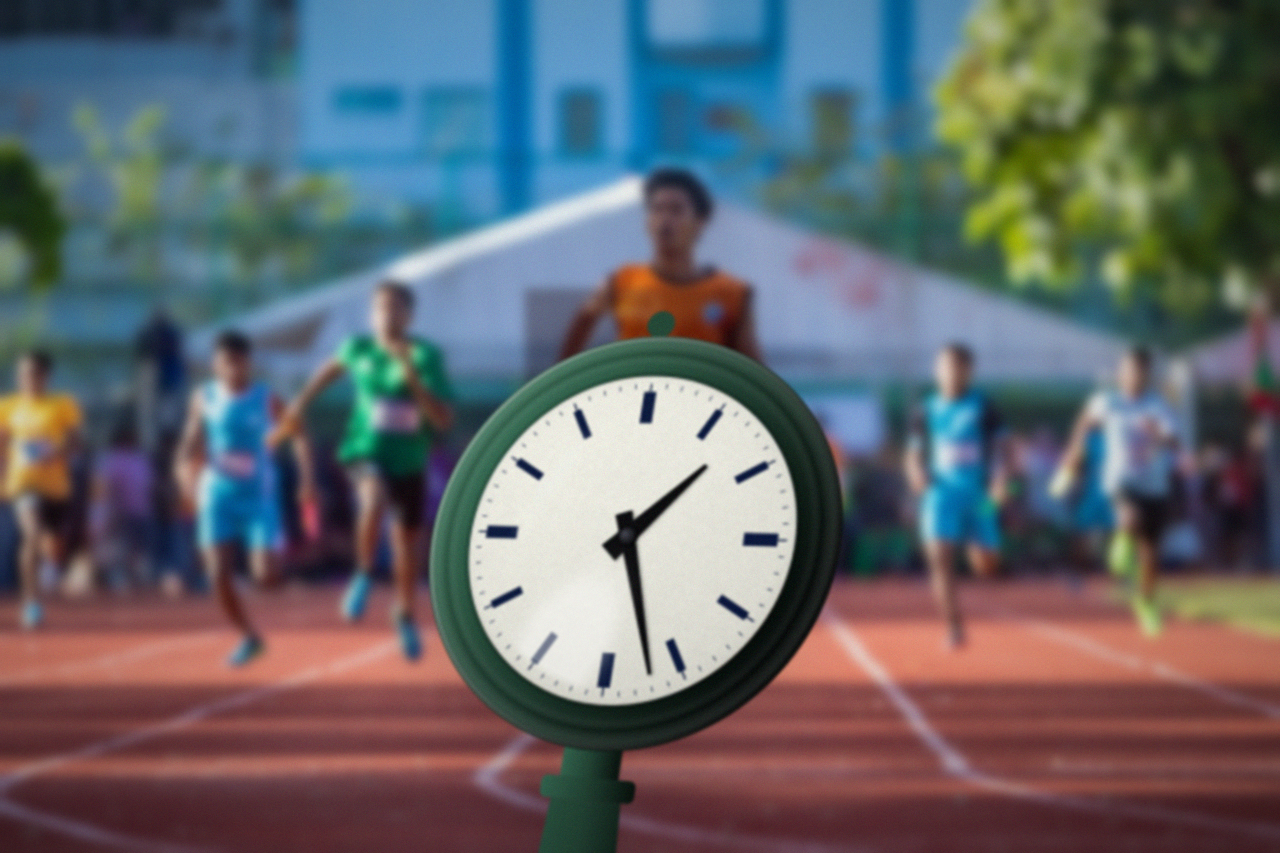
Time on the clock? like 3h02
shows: 1h27
